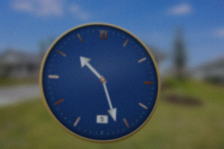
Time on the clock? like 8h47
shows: 10h27
